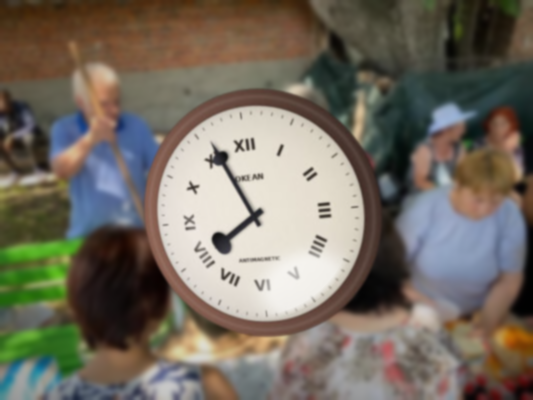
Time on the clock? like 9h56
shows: 7h56
